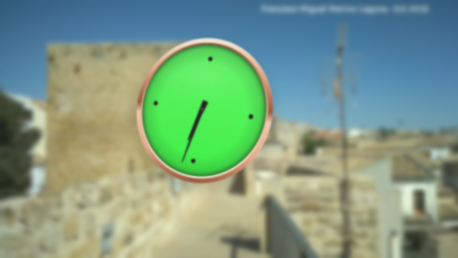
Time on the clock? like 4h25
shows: 6h32
